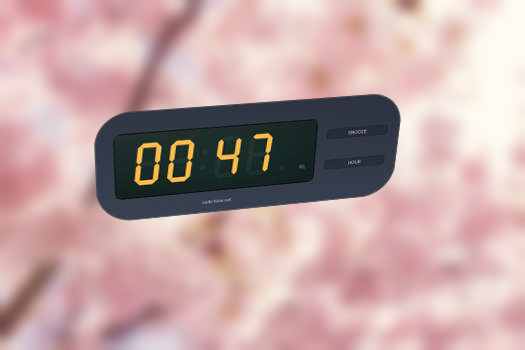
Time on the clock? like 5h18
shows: 0h47
